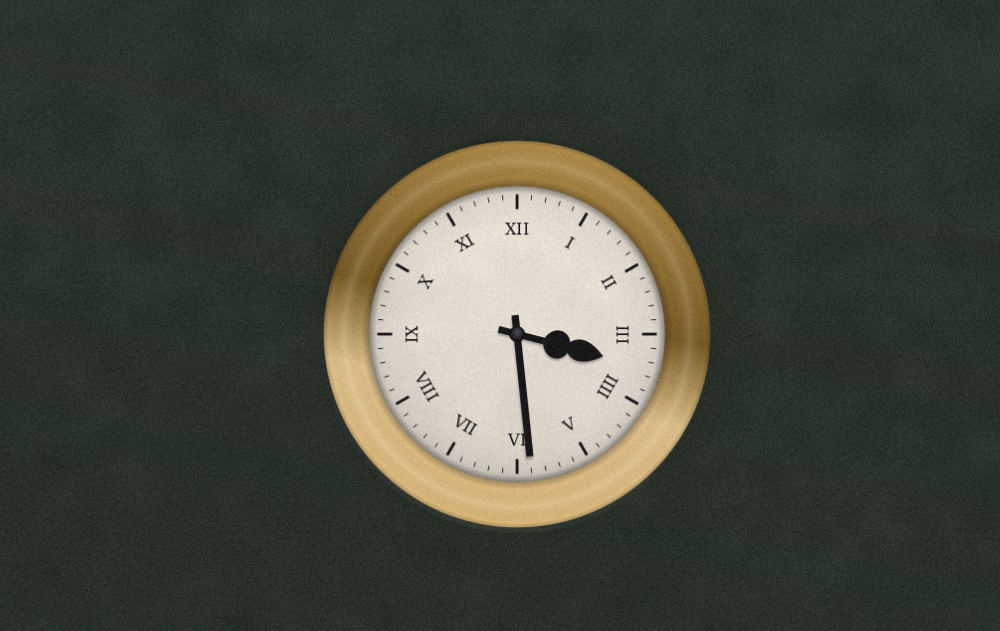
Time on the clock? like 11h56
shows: 3h29
